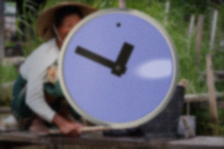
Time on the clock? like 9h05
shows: 12h49
